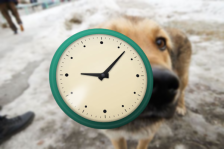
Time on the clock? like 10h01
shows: 9h07
